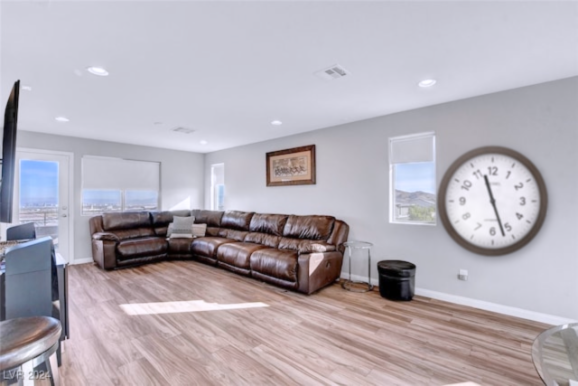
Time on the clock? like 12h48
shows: 11h27
